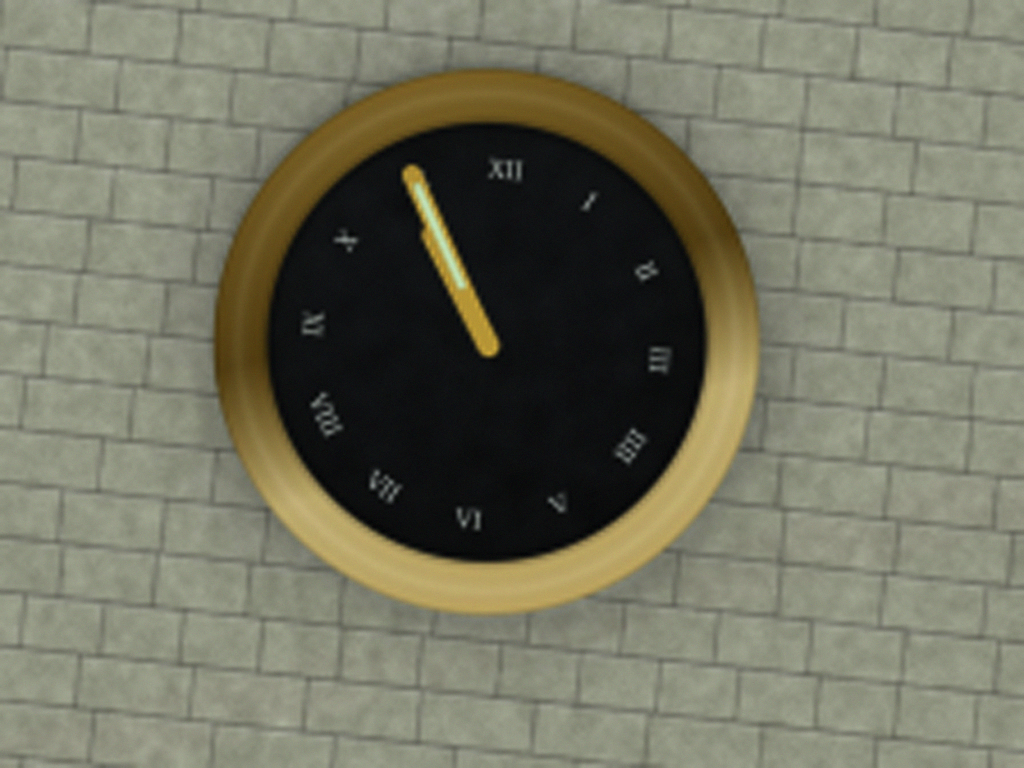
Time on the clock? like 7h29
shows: 10h55
